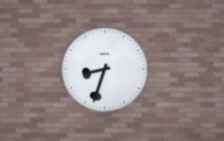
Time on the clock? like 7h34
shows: 8h33
